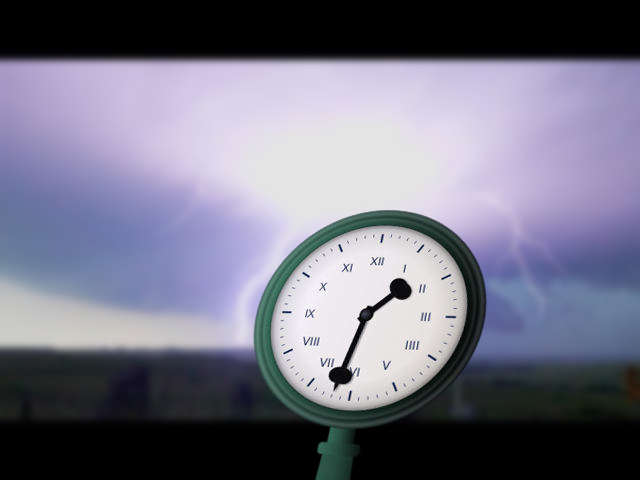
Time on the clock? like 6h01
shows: 1h32
